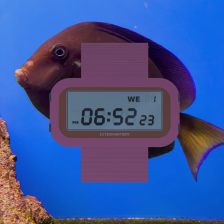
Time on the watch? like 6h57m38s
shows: 6h52m23s
